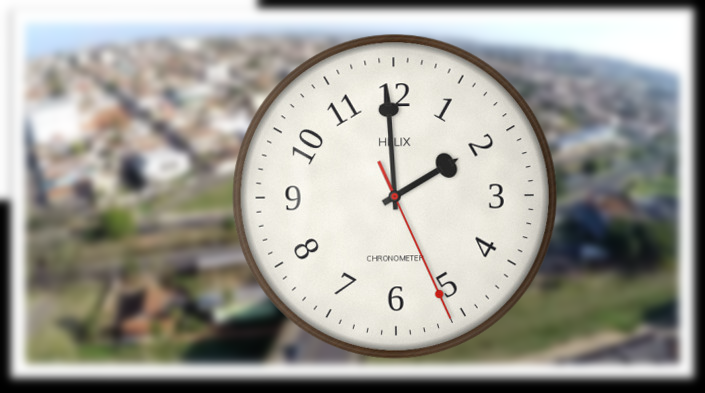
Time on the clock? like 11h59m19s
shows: 1h59m26s
